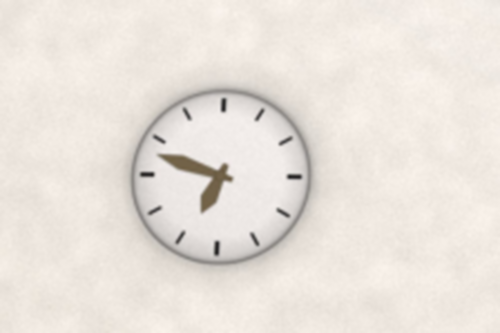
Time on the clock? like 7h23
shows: 6h48
